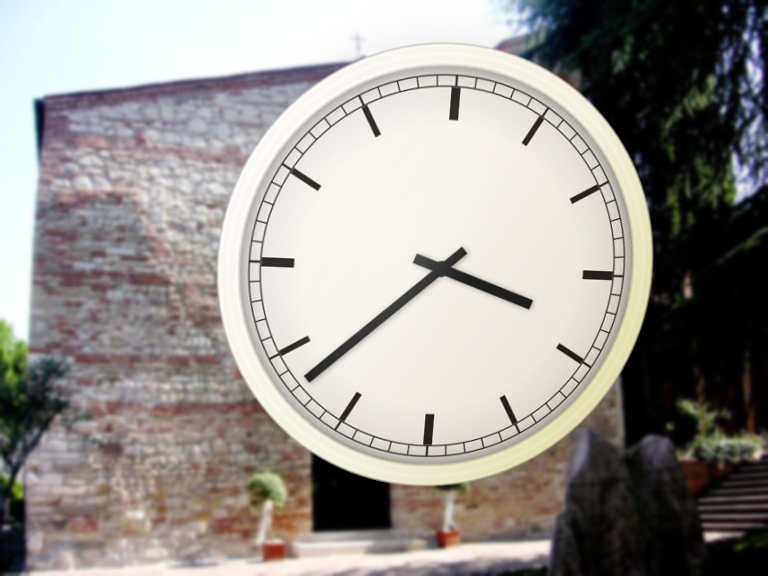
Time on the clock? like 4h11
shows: 3h38
